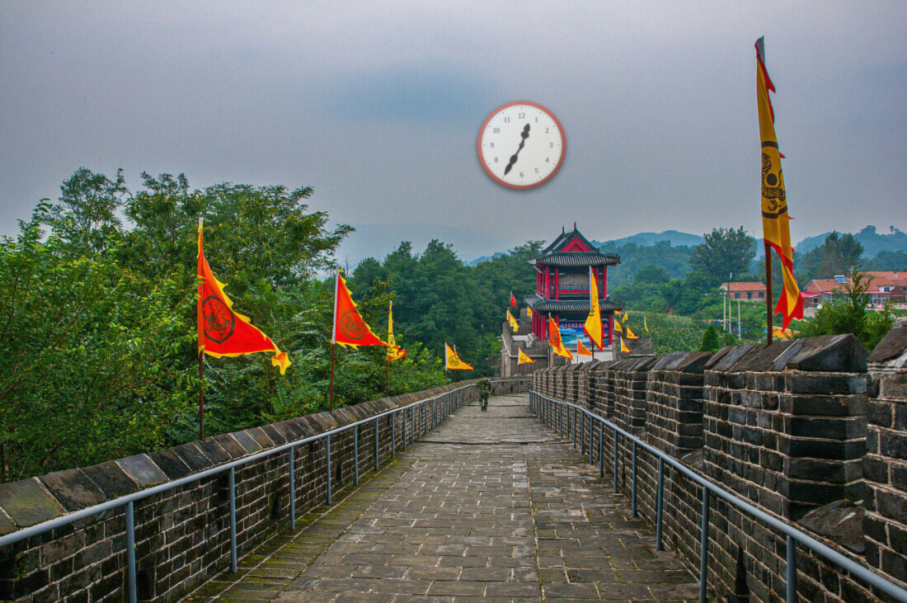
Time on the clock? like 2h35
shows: 12h35
